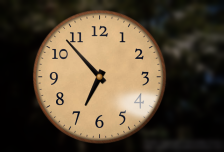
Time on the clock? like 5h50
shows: 6h53
